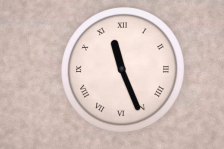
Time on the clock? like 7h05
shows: 11h26
